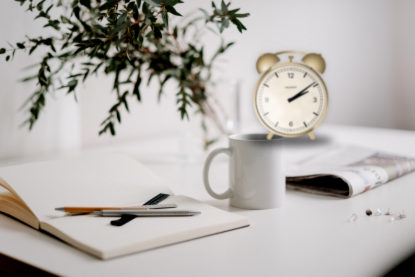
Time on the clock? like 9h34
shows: 2h09
